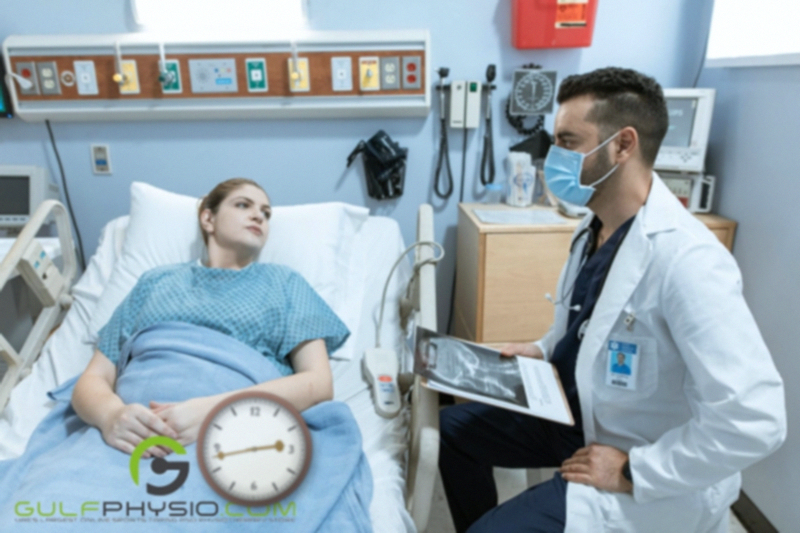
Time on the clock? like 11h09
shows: 2h43
